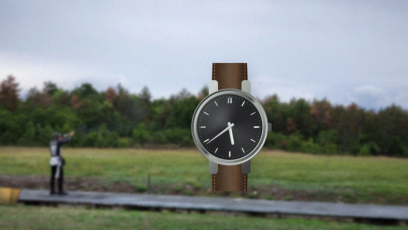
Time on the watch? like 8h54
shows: 5h39
